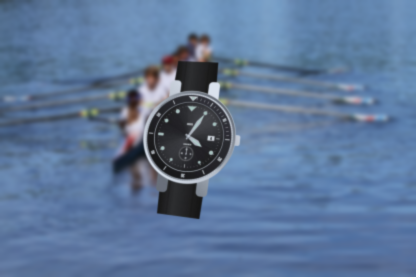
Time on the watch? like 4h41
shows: 4h05
